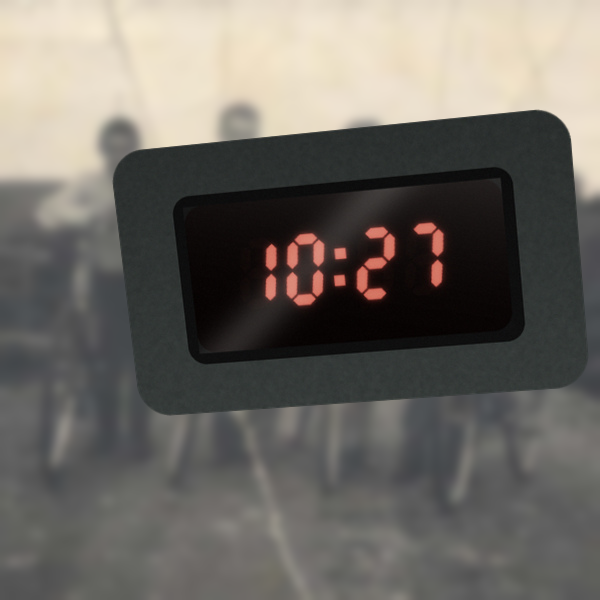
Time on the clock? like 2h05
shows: 10h27
